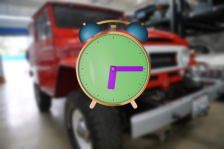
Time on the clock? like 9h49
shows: 6h15
